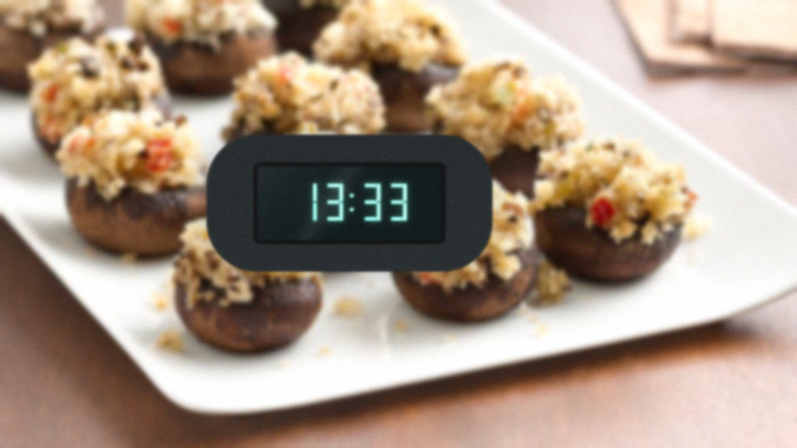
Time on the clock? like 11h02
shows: 13h33
